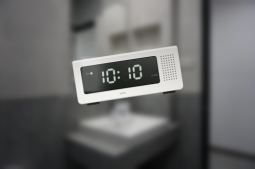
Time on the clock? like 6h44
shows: 10h10
